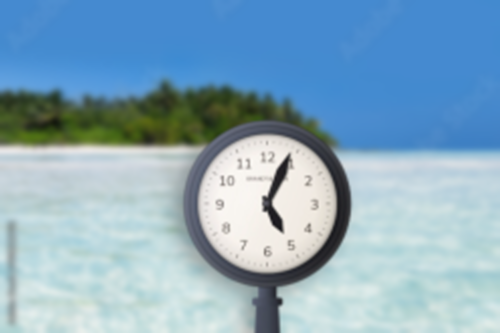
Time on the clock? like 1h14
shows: 5h04
